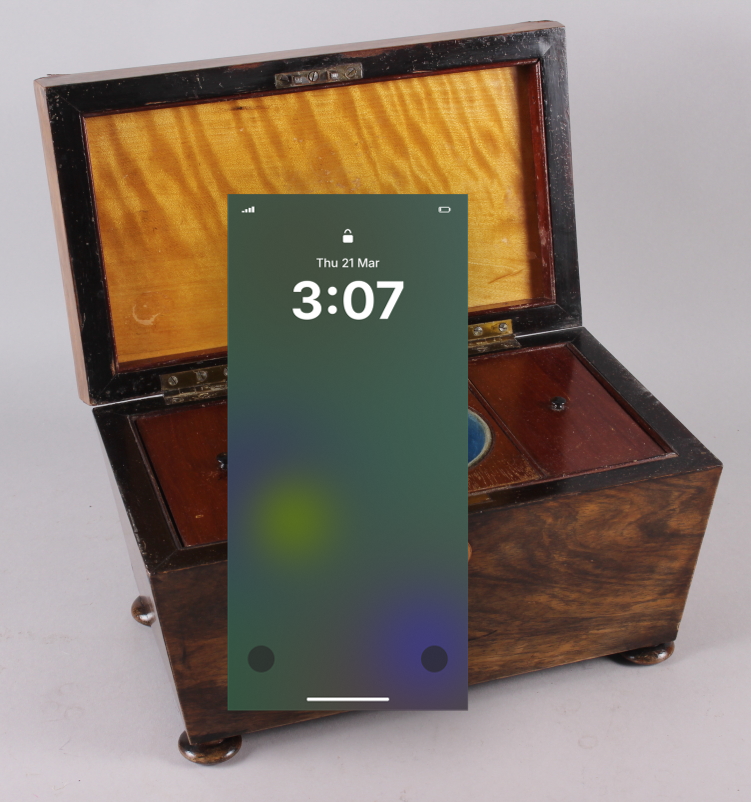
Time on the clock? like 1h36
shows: 3h07
